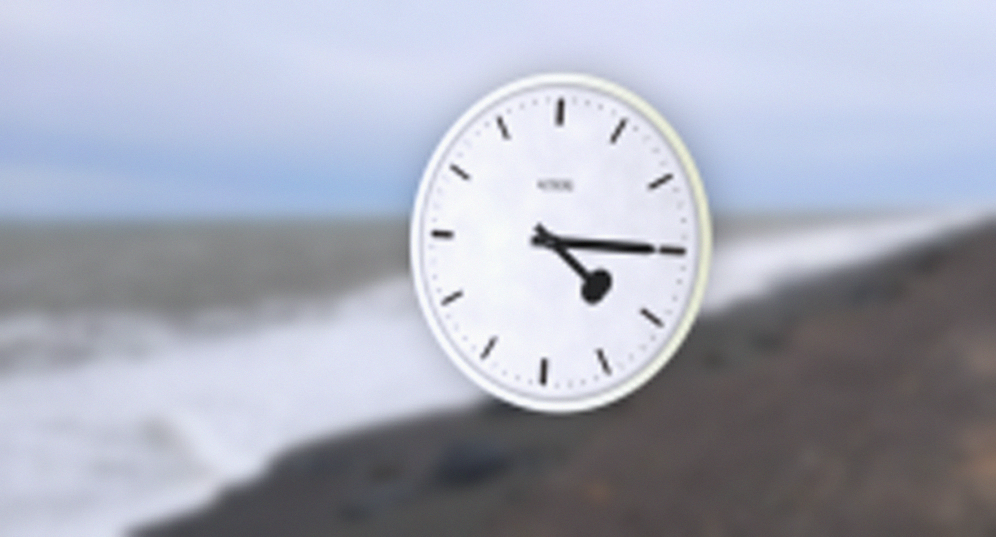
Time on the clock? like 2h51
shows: 4h15
